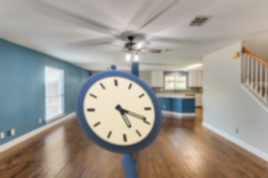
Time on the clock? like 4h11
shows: 5h19
